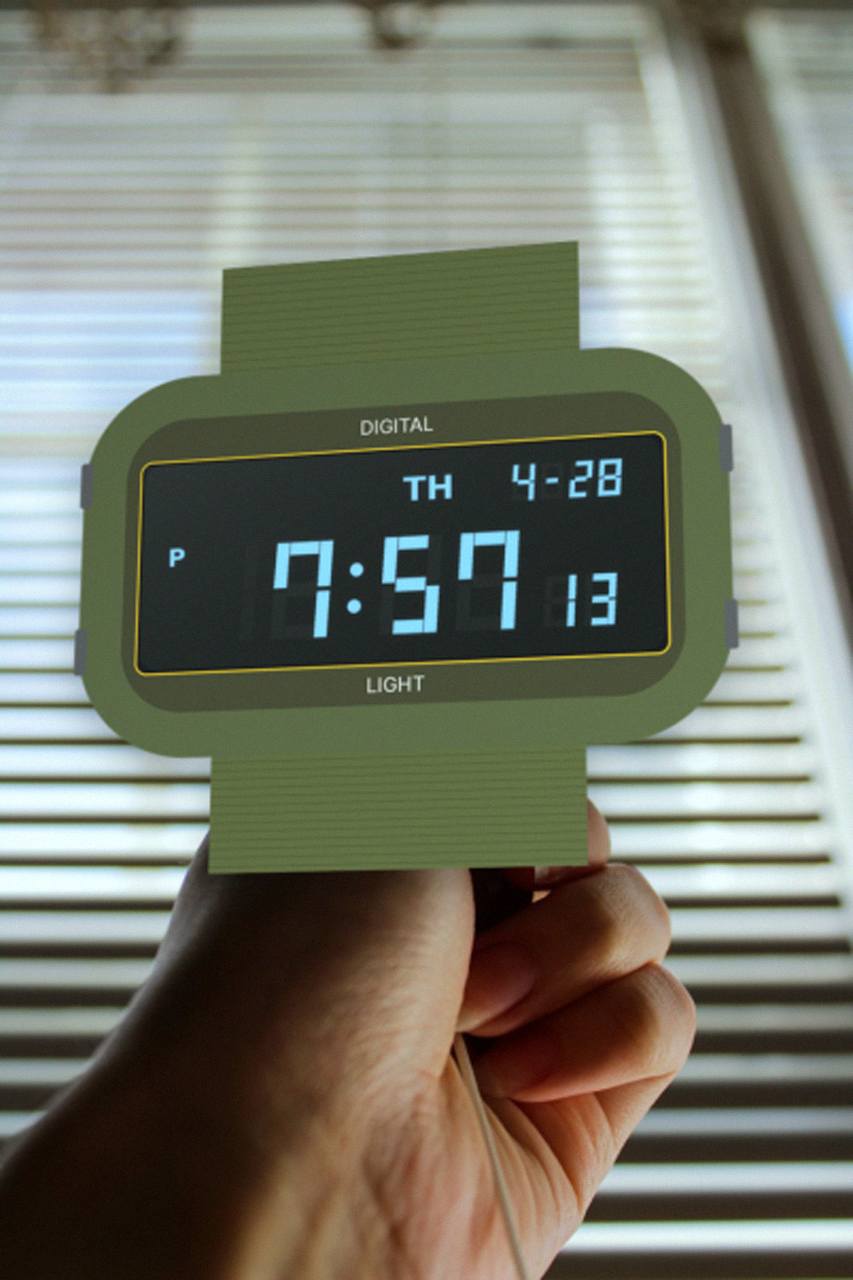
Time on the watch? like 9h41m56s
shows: 7h57m13s
